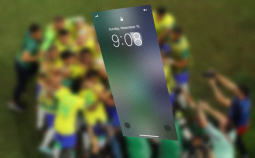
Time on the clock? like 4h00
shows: 9h08
